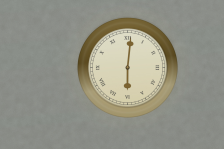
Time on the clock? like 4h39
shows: 6h01
